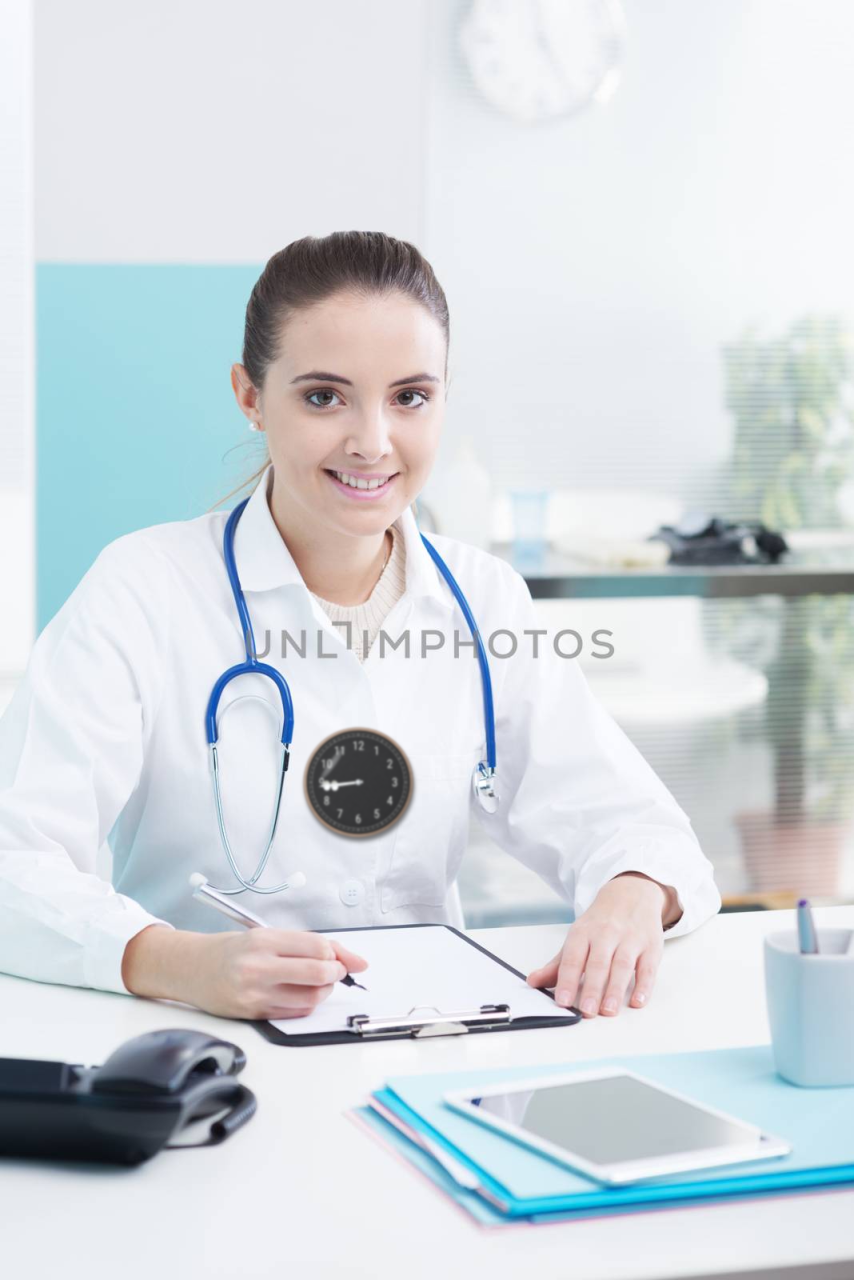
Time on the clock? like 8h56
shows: 8h44
